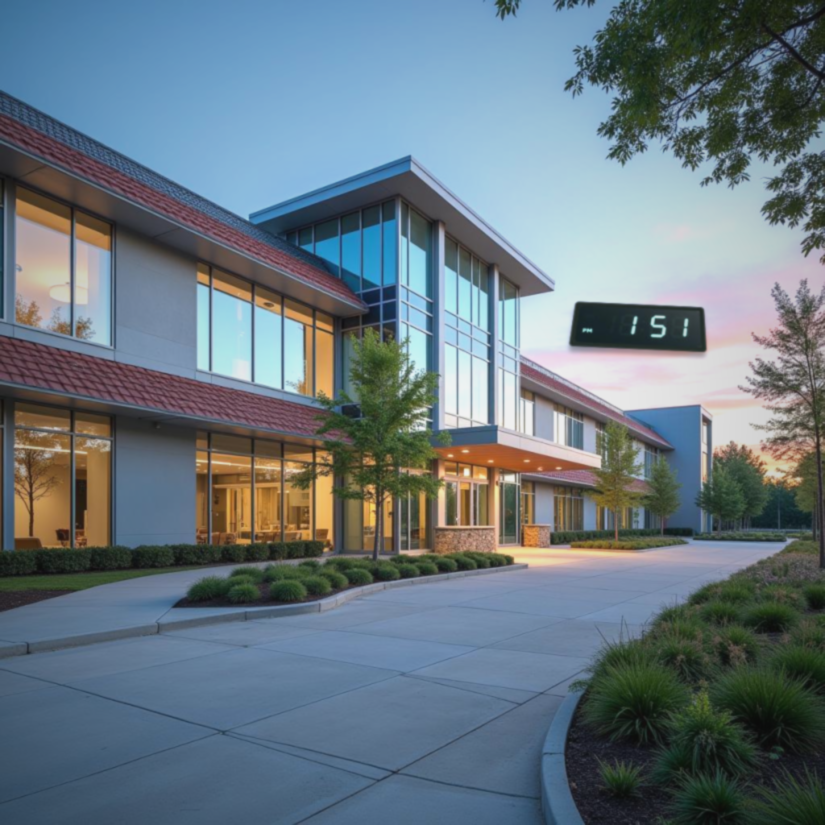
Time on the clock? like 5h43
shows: 1h51
